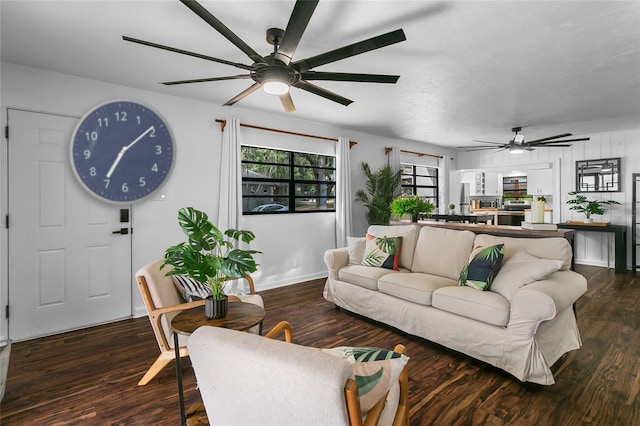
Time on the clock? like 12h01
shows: 7h09
